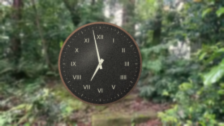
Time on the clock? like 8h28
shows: 6h58
